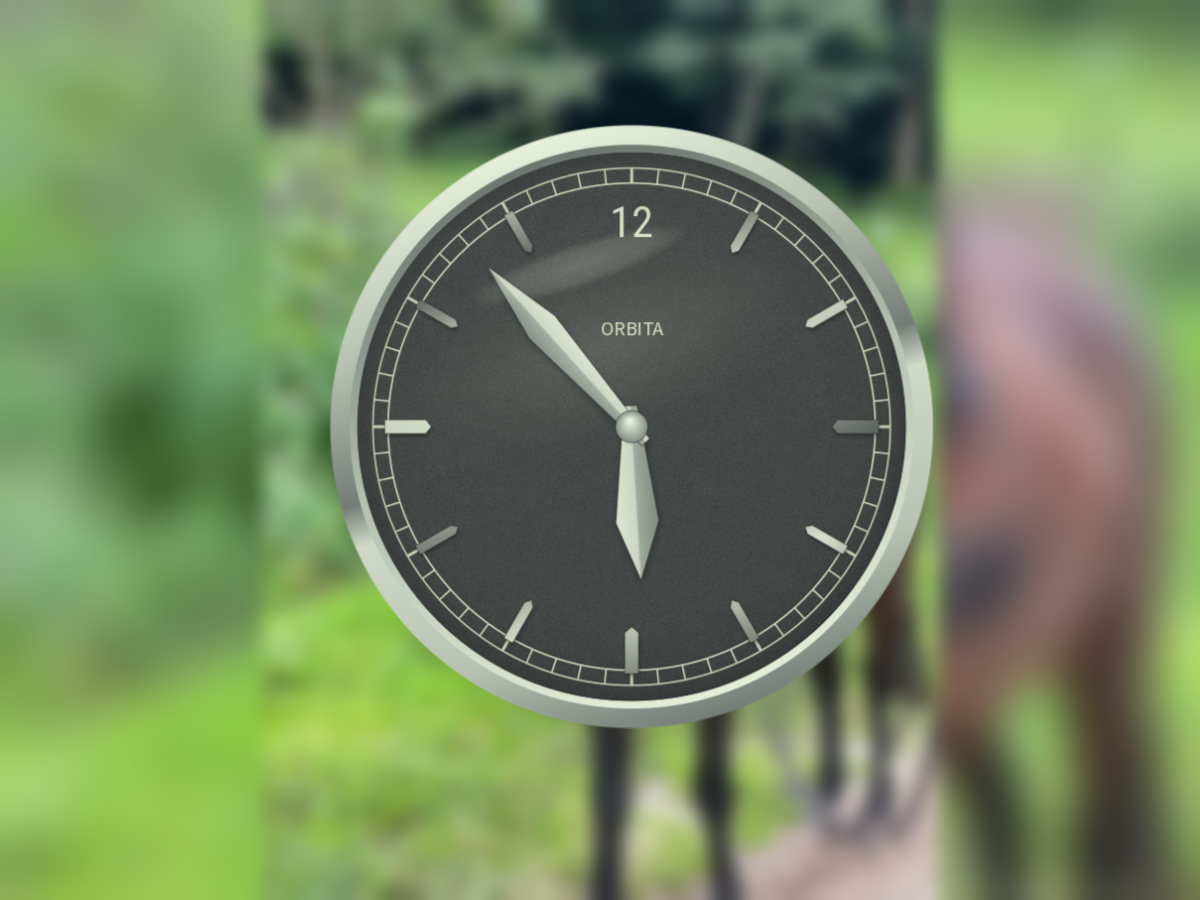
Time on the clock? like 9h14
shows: 5h53
